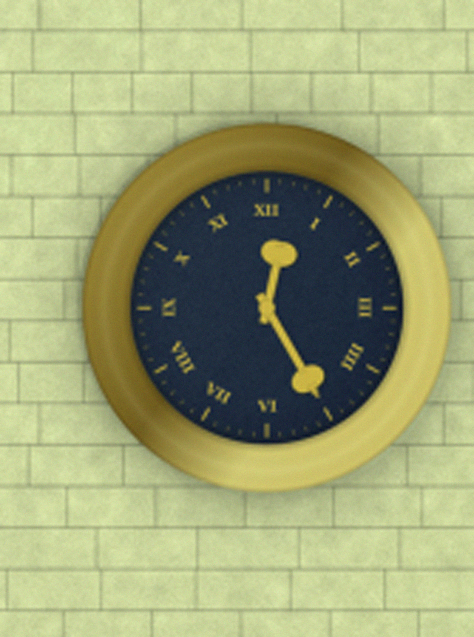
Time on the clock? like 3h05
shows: 12h25
